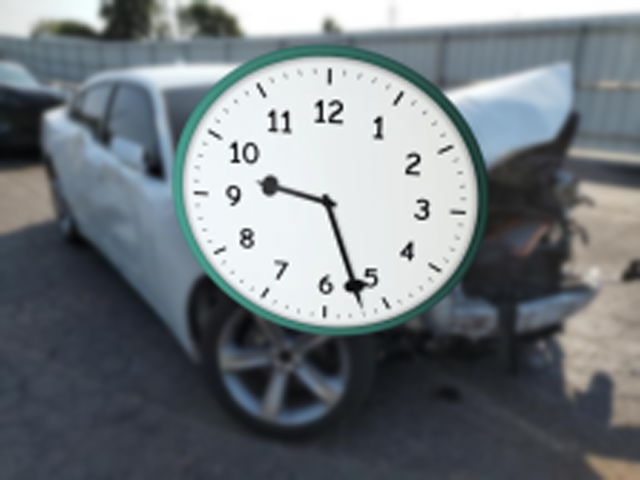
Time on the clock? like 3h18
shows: 9h27
